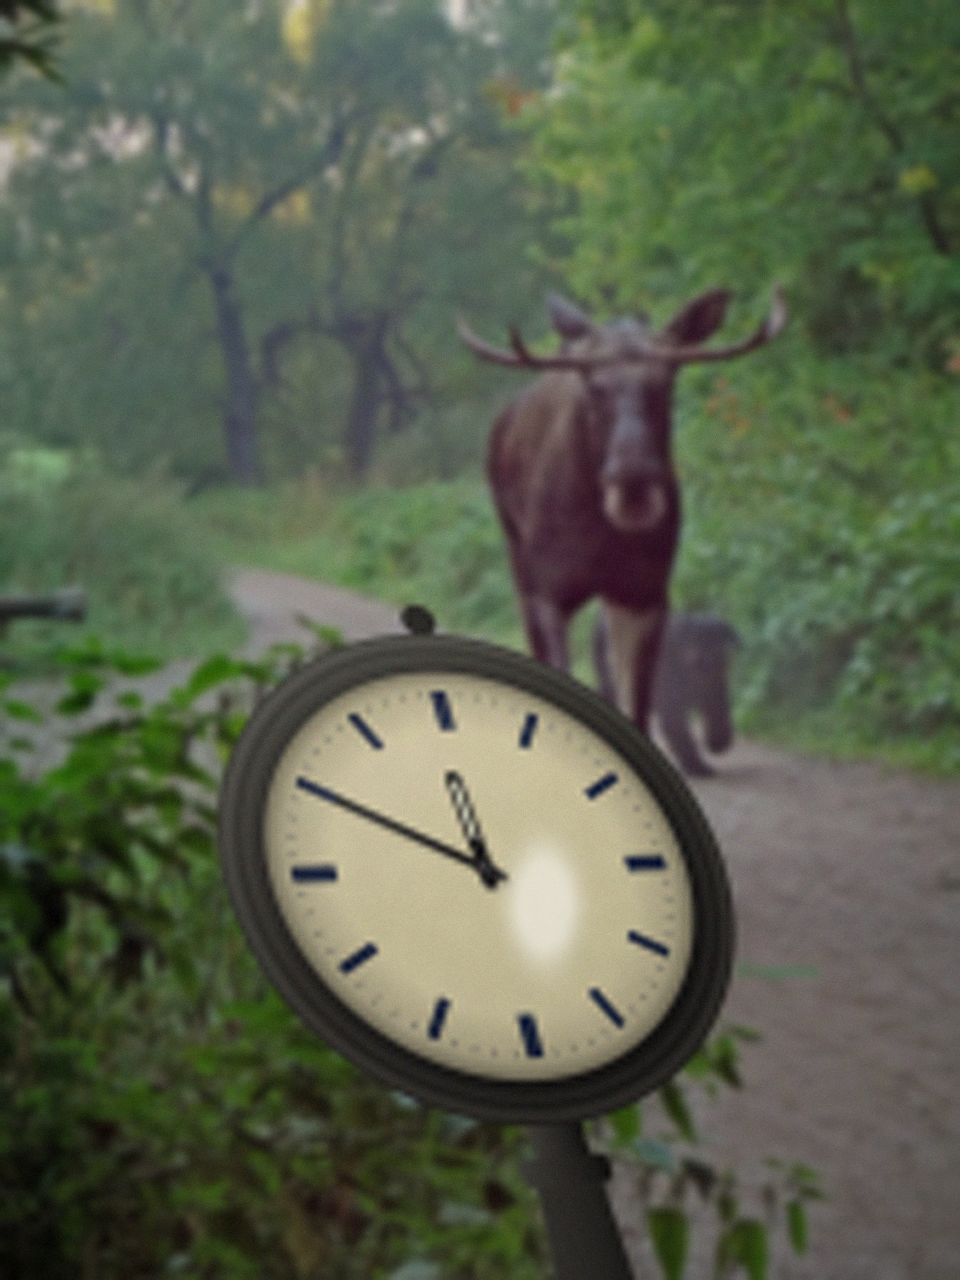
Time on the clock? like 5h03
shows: 11h50
